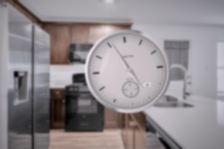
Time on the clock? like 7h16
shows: 4h56
